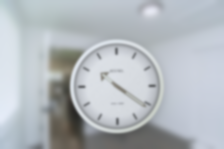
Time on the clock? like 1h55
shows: 10h21
